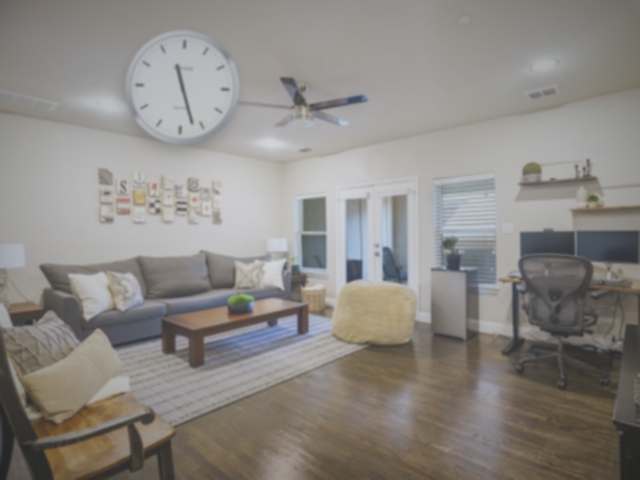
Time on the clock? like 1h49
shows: 11h27
